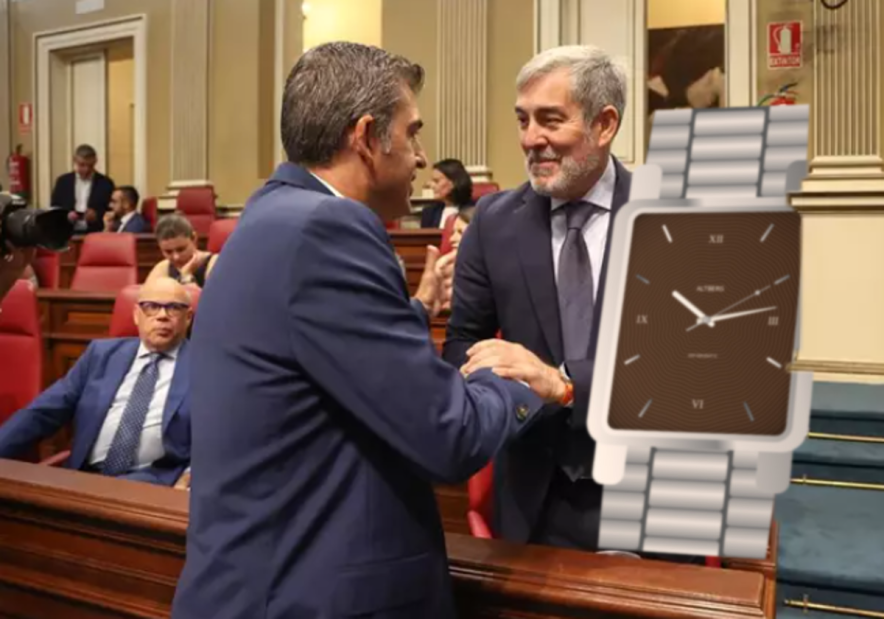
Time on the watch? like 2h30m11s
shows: 10h13m10s
